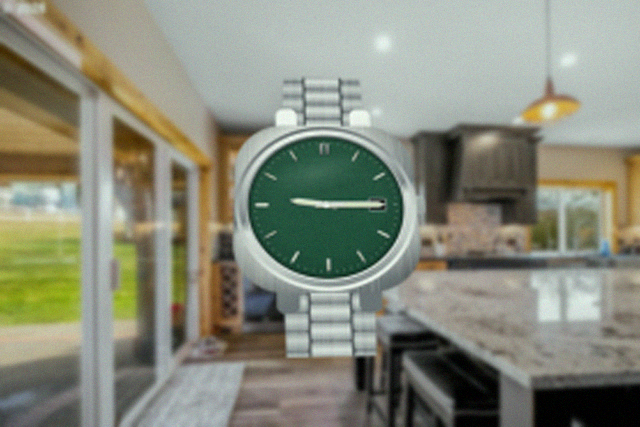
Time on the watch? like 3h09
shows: 9h15
